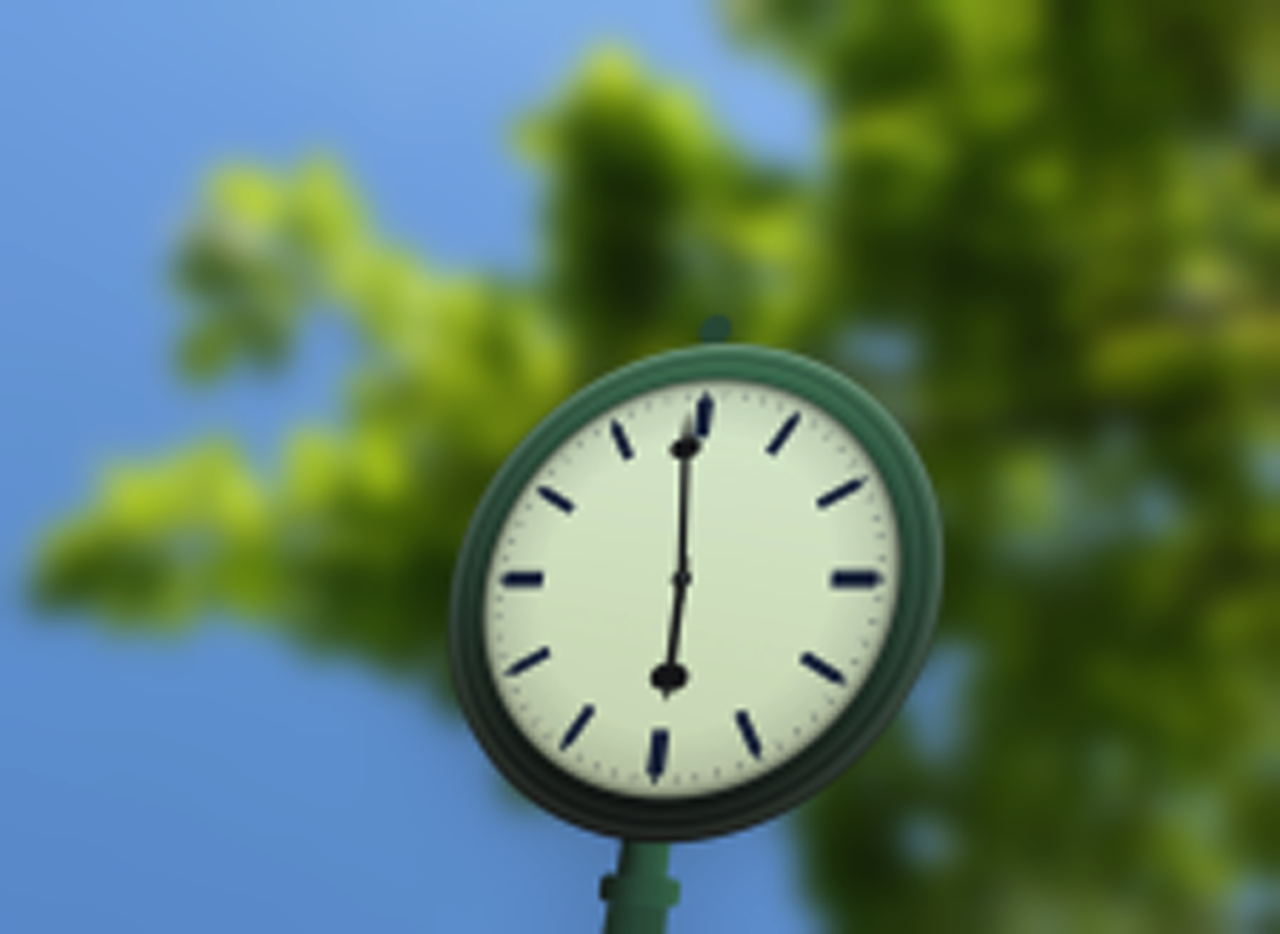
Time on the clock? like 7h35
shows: 5h59
